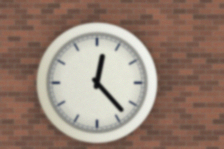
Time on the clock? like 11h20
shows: 12h23
